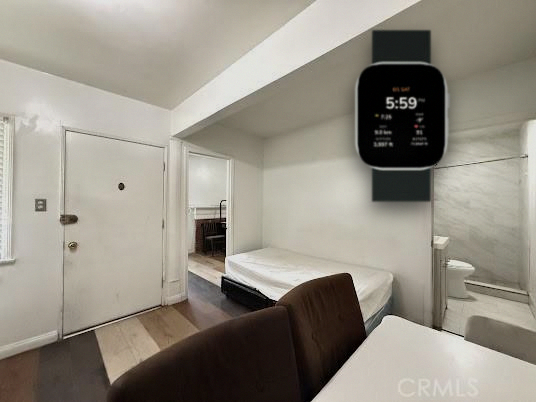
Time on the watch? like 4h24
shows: 5h59
